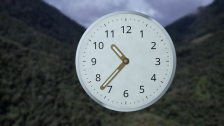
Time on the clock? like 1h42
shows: 10h37
